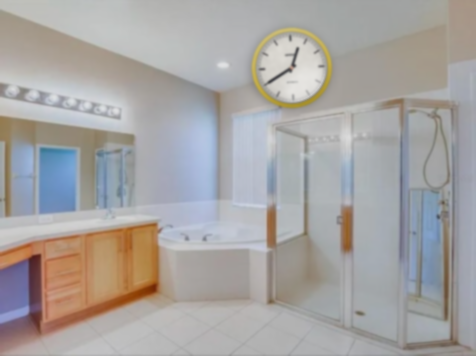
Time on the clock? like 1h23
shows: 12h40
